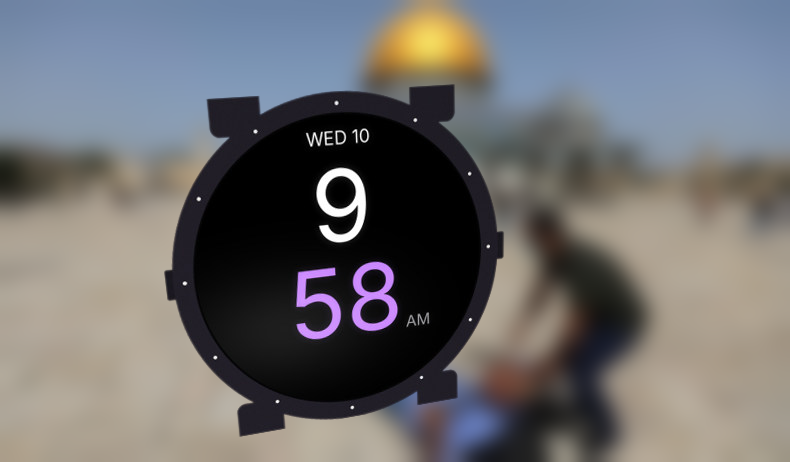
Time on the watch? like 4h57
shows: 9h58
